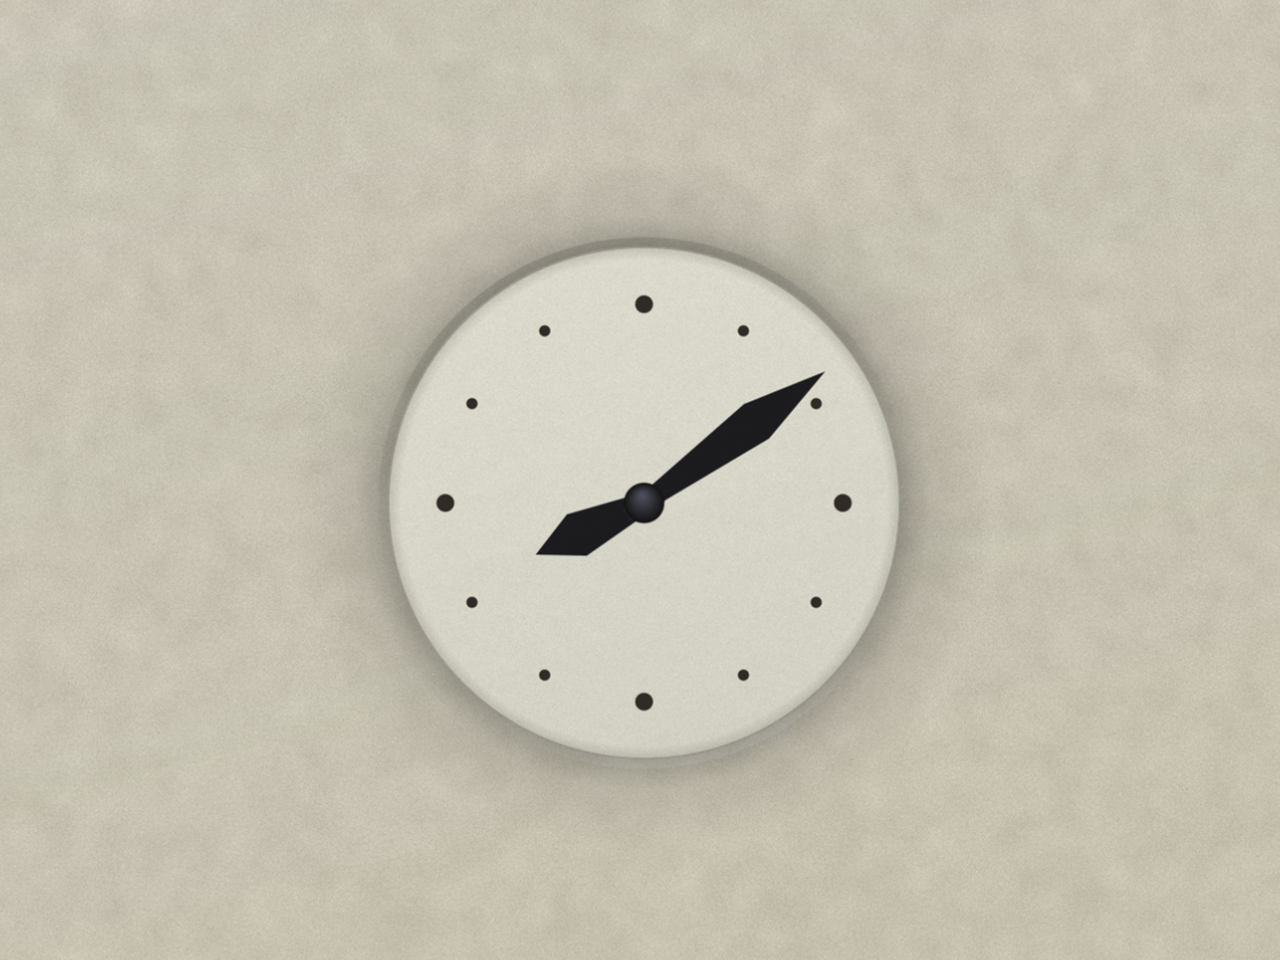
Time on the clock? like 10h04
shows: 8h09
